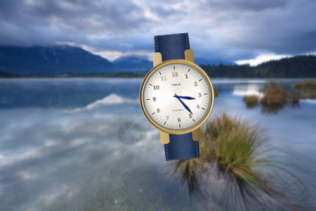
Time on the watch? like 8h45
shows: 3h24
